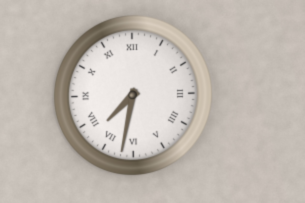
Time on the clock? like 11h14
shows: 7h32
